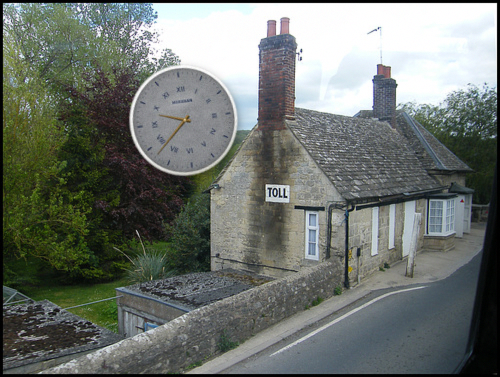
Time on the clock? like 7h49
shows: 9h38
